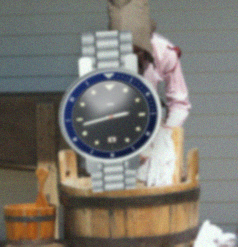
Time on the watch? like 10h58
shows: 2h43
